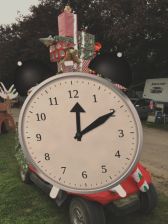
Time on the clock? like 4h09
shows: 12h10
